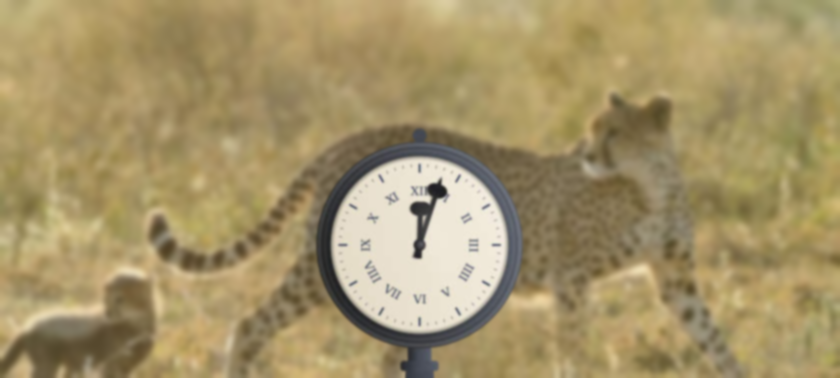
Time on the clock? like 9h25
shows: 12h03
